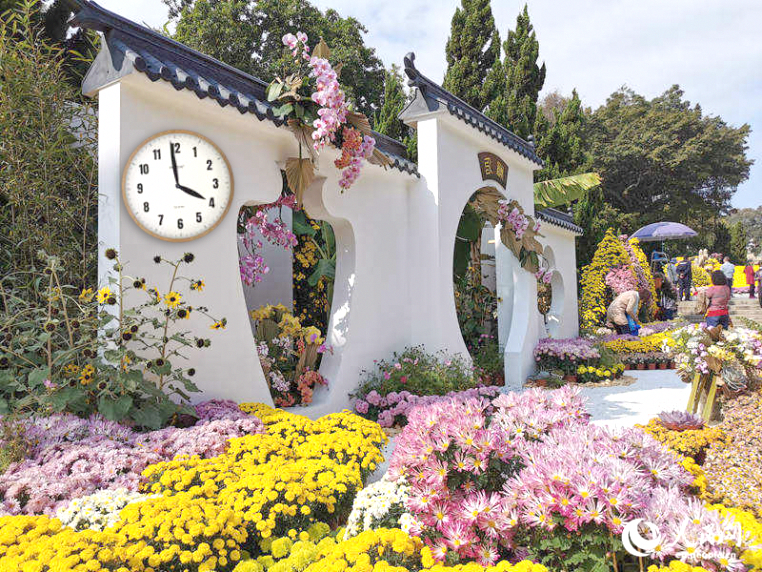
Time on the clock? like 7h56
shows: 3h59
